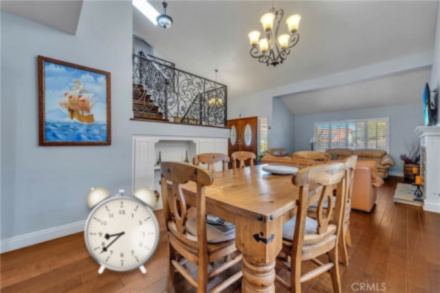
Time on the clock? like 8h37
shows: 8h38
